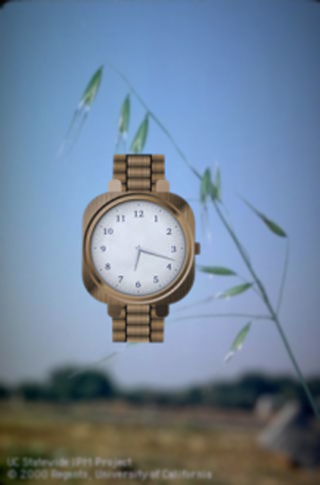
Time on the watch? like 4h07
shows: 6h18
